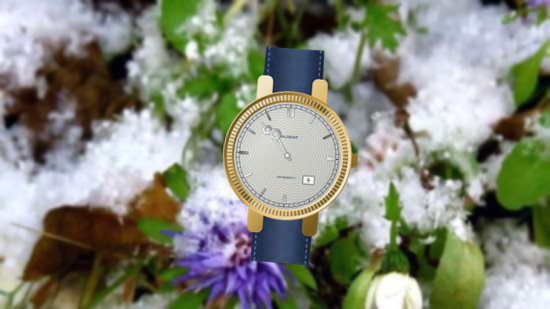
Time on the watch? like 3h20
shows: 10h53
